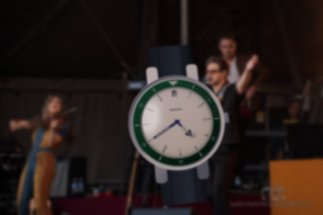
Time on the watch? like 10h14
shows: 4h40
